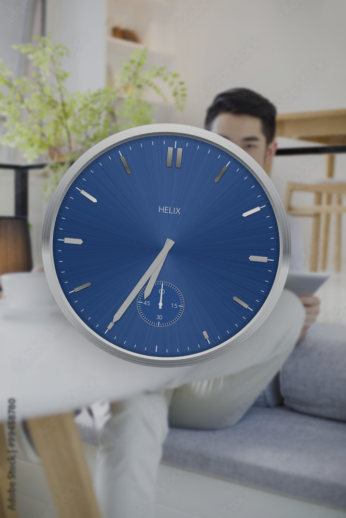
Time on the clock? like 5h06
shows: 6h35
